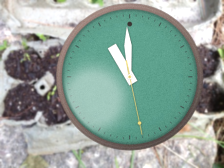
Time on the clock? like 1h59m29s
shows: 10h59m28s
